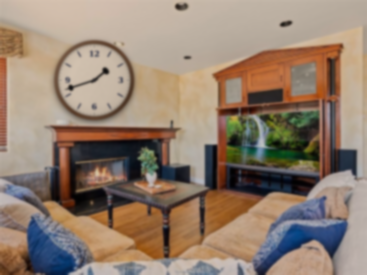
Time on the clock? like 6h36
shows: 1h42
